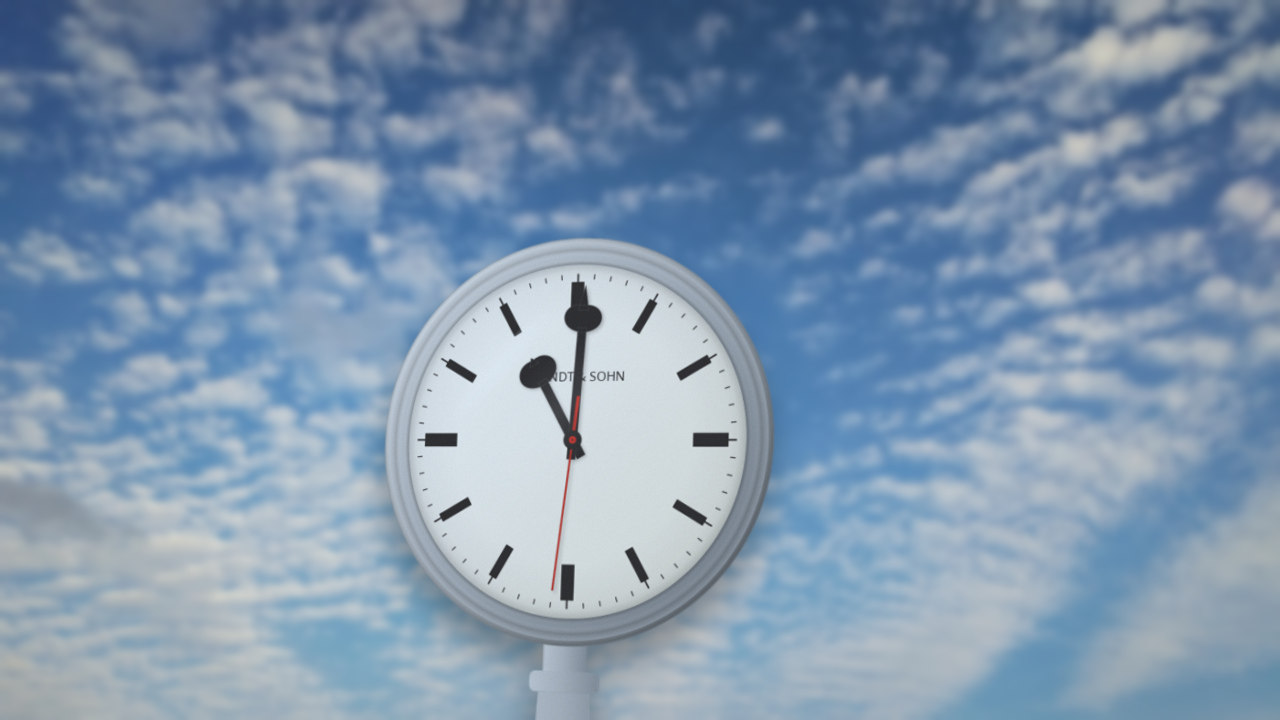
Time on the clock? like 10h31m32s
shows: 11h00m31s
